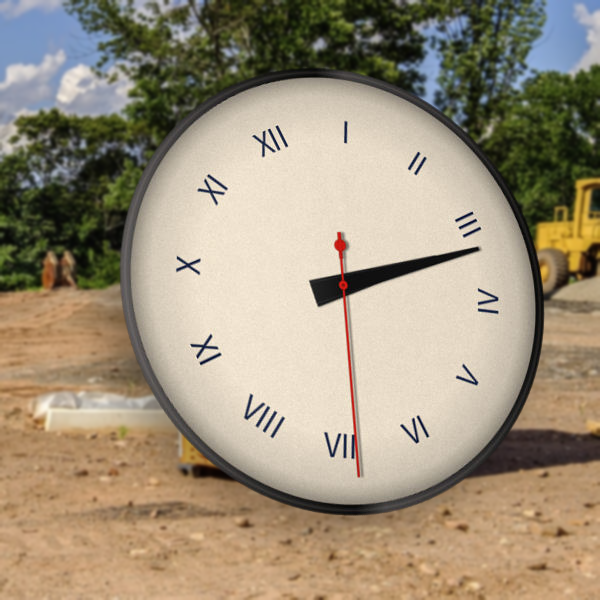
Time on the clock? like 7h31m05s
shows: 3h16m34s
